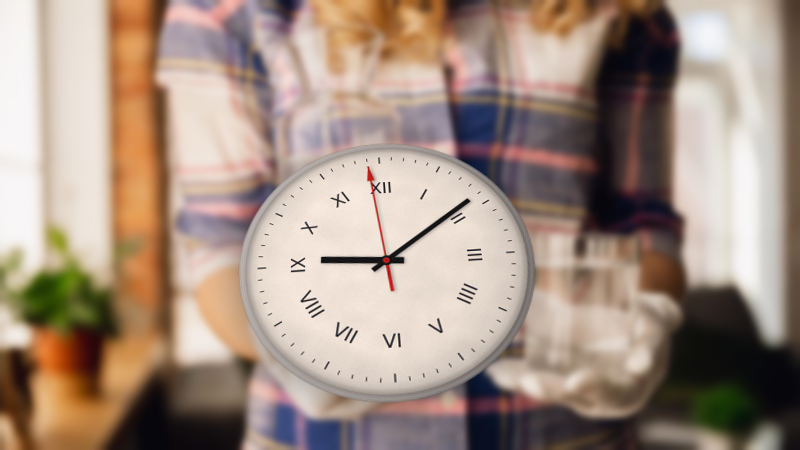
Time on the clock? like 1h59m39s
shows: 9h08m59s
